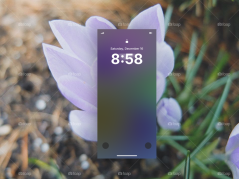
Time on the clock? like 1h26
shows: 8h58
